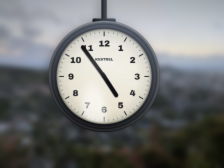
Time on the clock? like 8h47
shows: 4h54
